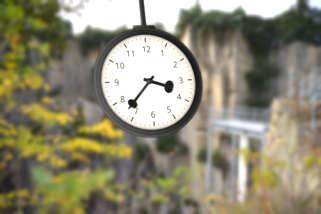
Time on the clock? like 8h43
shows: 3h37
